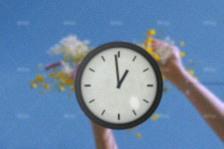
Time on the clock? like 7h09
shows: 12h59
